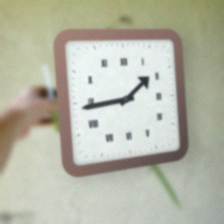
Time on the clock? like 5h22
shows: 1h44
